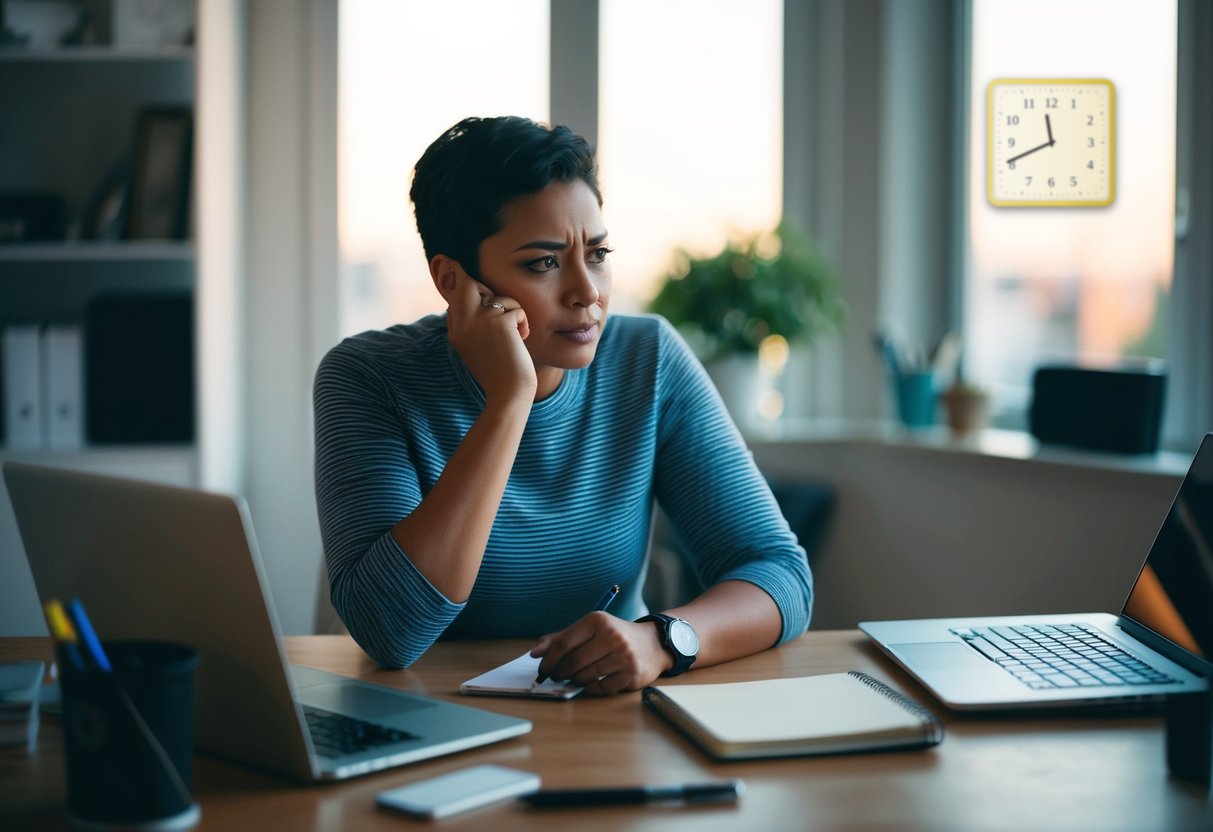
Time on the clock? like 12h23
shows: 11h41
